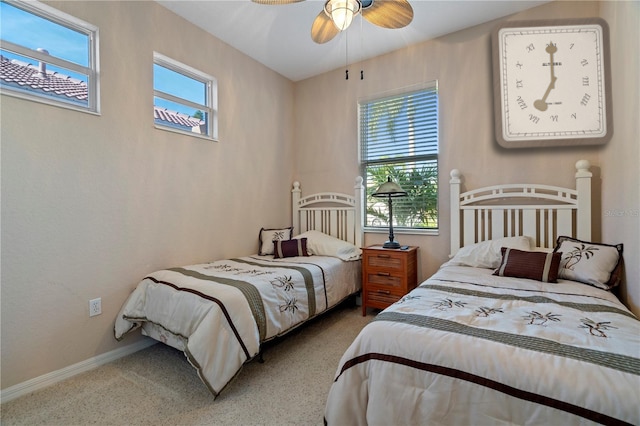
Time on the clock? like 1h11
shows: 7h00
